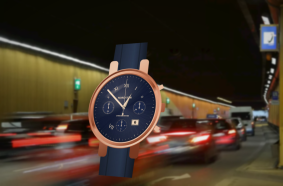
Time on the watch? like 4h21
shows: 12h52
